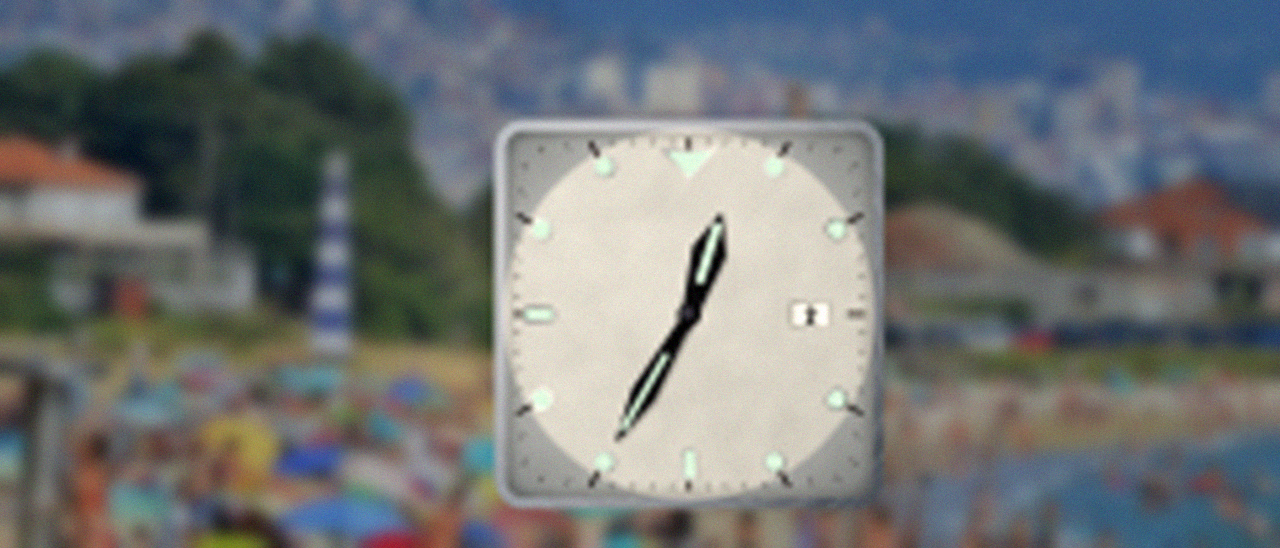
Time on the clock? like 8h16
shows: 12h35
